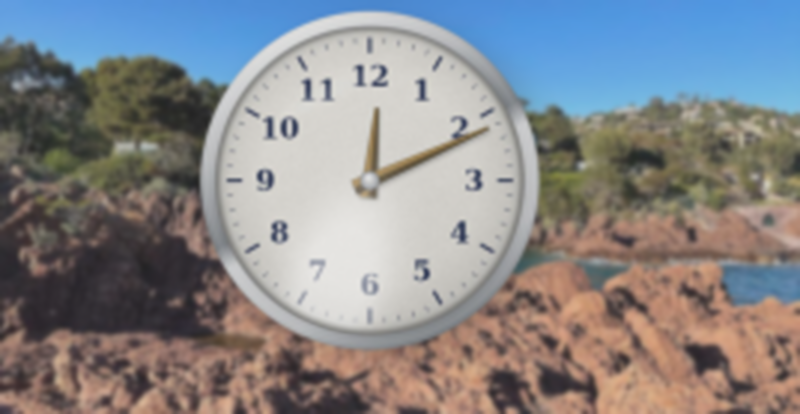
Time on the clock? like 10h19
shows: 12h11
